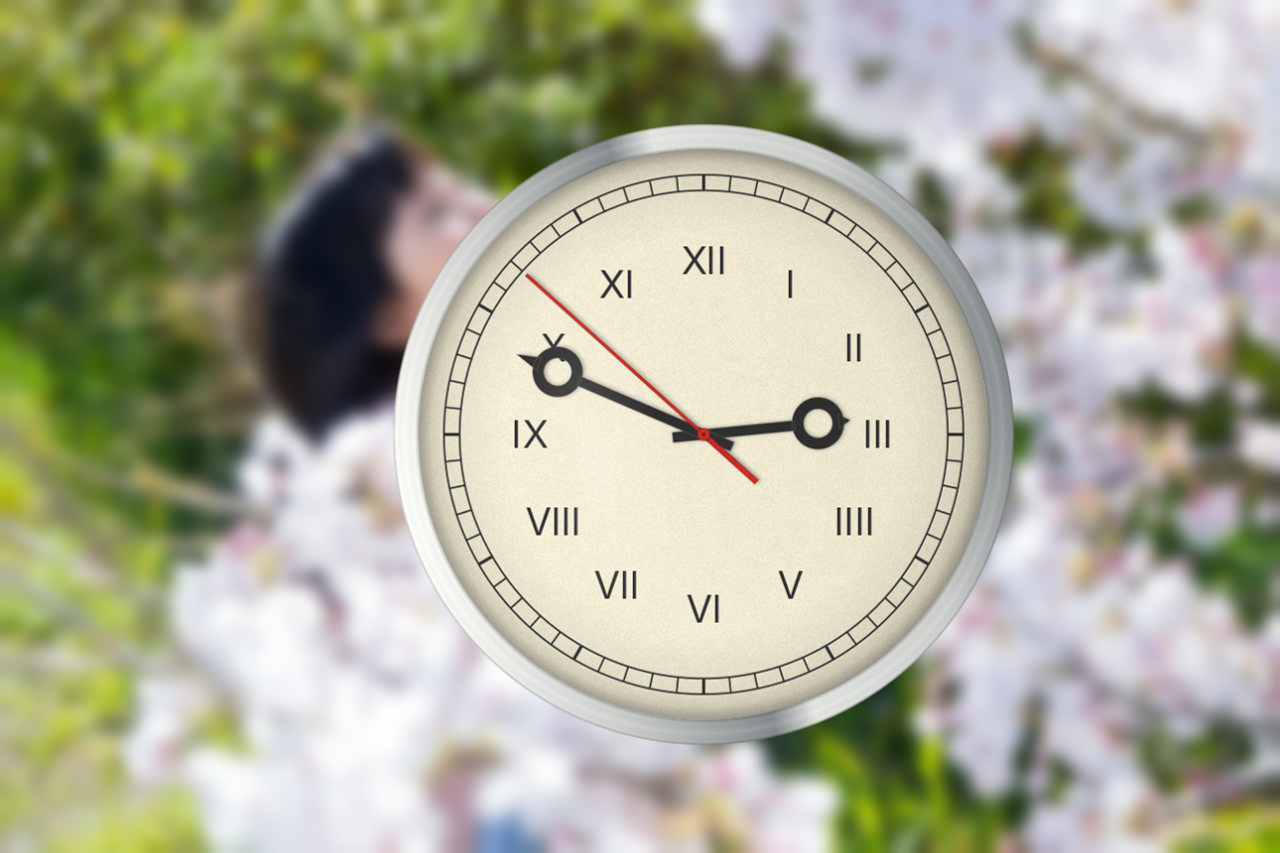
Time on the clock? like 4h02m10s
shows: 2h48m52s
